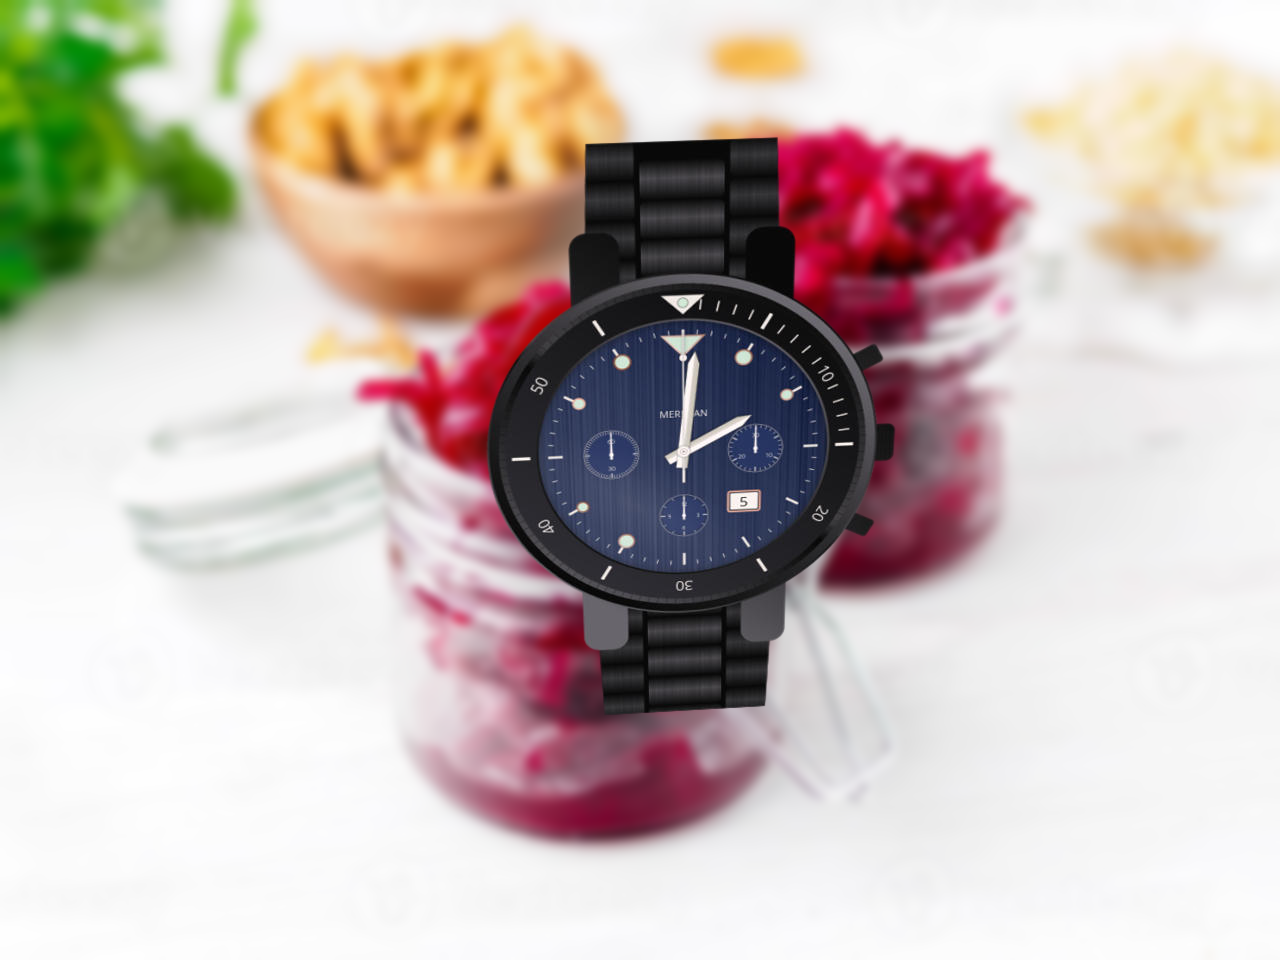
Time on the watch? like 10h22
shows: 2h01
